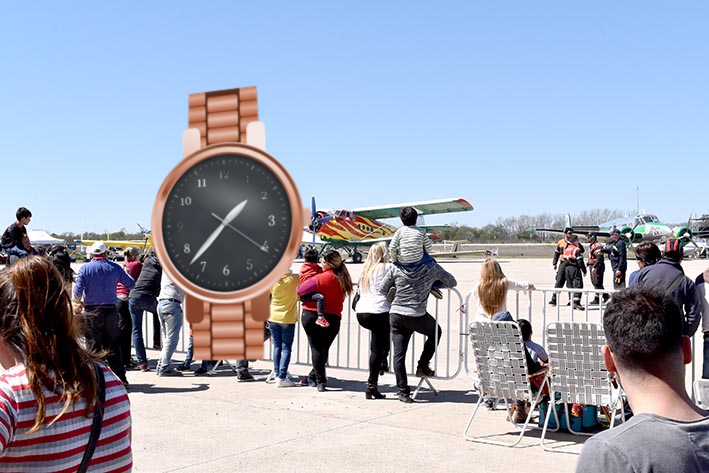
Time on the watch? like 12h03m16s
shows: 1h37m21s
